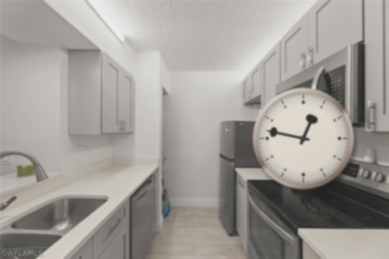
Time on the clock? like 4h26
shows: 12h47
